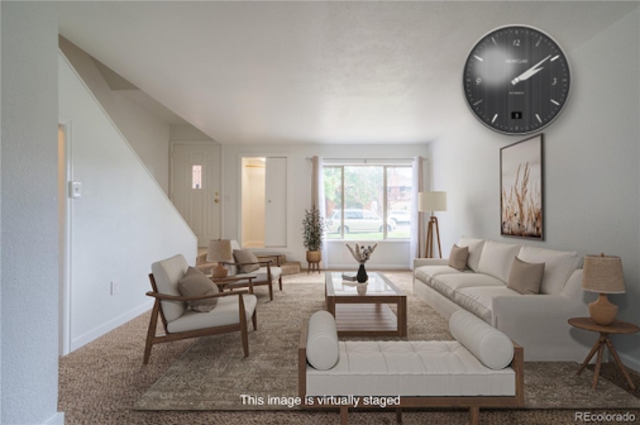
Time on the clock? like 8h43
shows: 2h09
